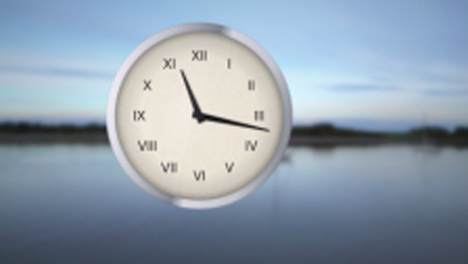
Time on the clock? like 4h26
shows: 11h17
